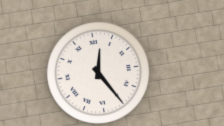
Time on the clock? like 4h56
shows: 12h25
